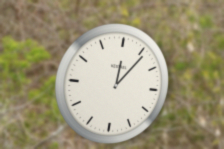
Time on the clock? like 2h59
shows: 12h06
